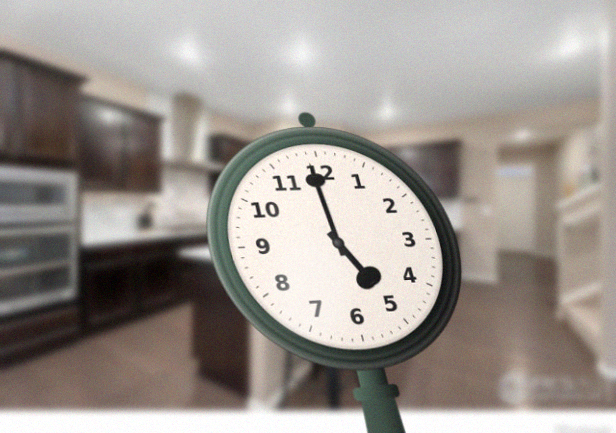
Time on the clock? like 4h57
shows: 4h59
